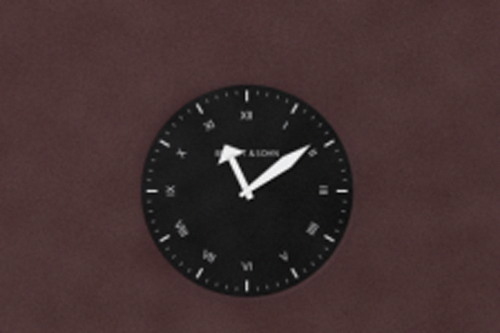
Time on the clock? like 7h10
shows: 11h09
